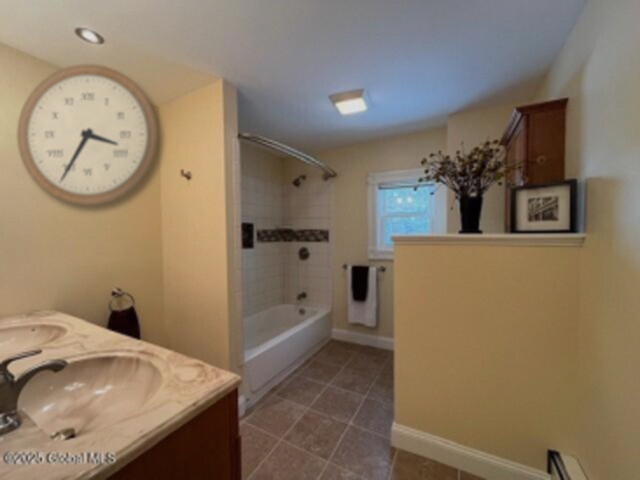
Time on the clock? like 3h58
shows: 3h35
